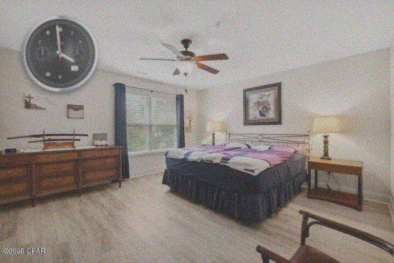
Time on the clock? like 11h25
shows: 3h59
